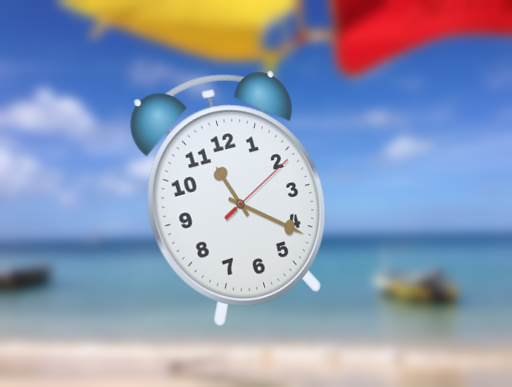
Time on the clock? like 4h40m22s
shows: 11h21m11s
